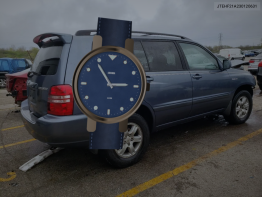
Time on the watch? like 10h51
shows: 2h54
